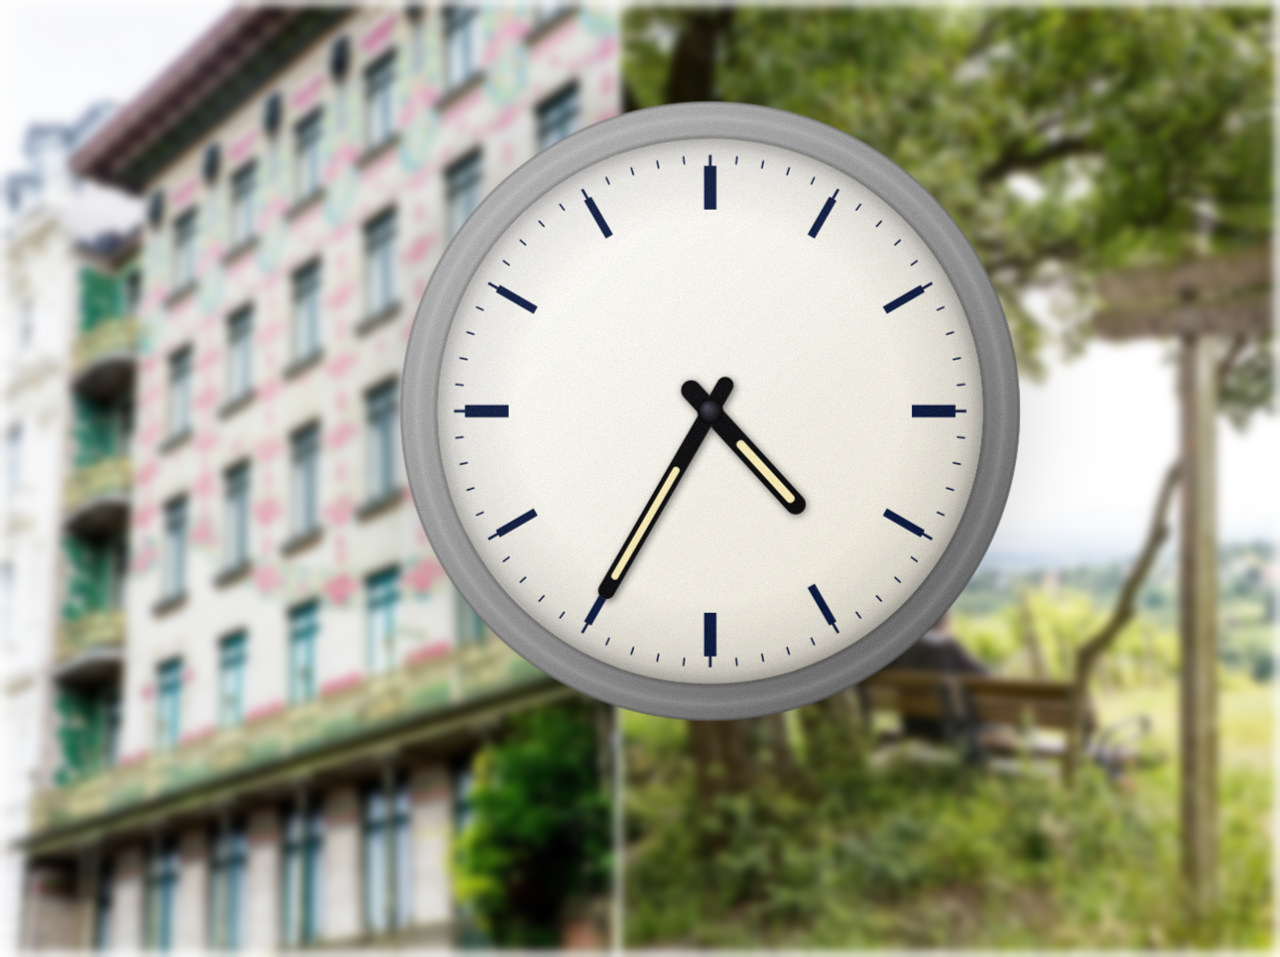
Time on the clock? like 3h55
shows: 4h35
